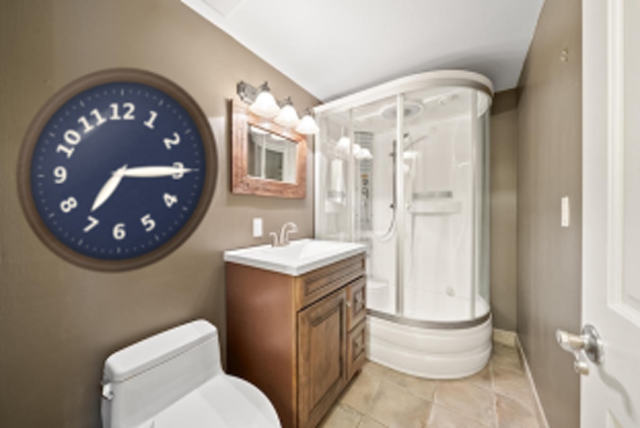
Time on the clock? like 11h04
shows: 7h15
